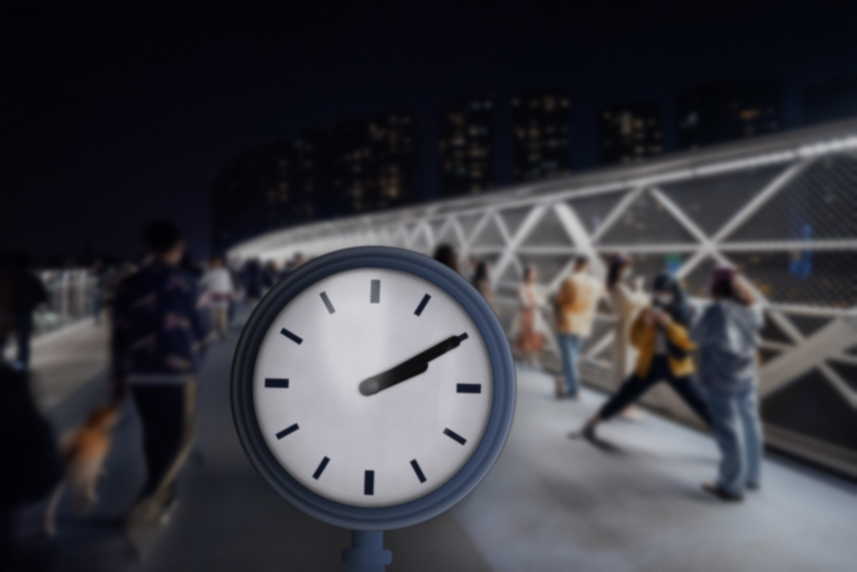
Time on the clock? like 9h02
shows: 2h10
